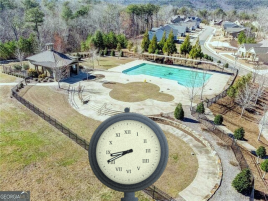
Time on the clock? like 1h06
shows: 8h41
